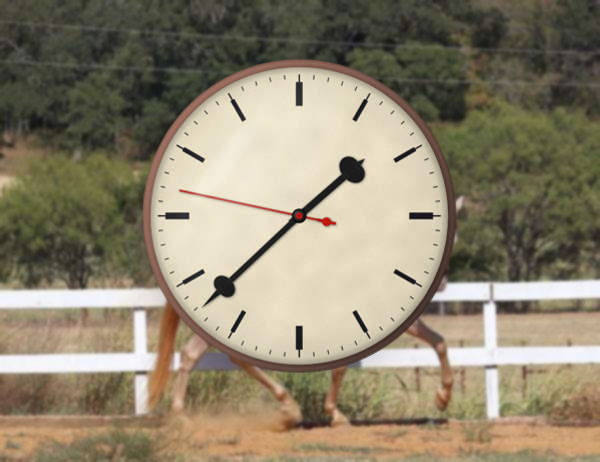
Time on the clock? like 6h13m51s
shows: 1h37m47s
